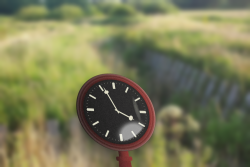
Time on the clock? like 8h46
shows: 3h56
